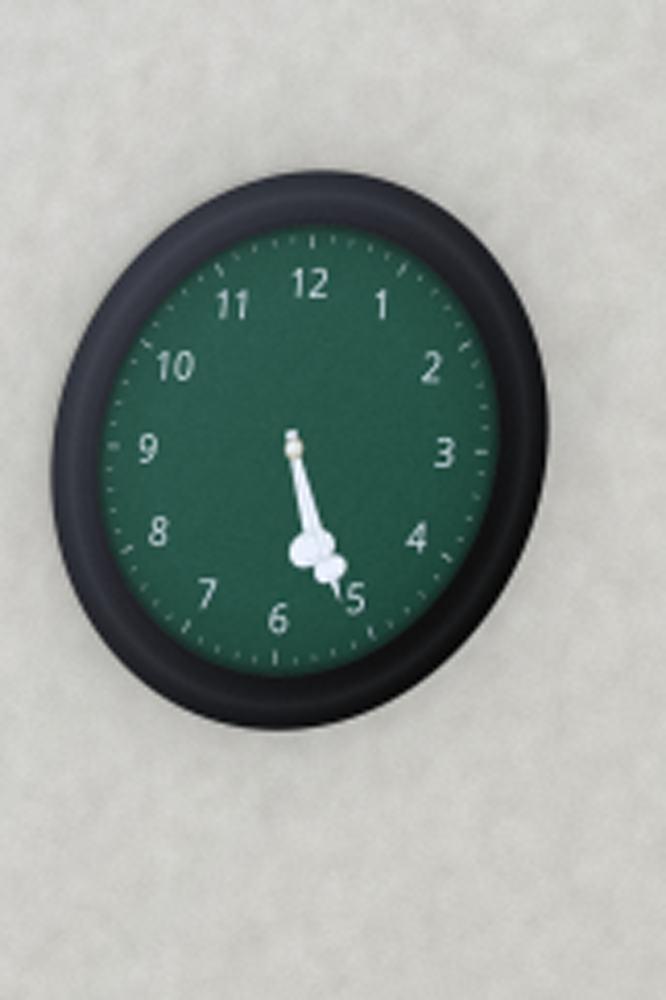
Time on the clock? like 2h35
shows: 5h26
